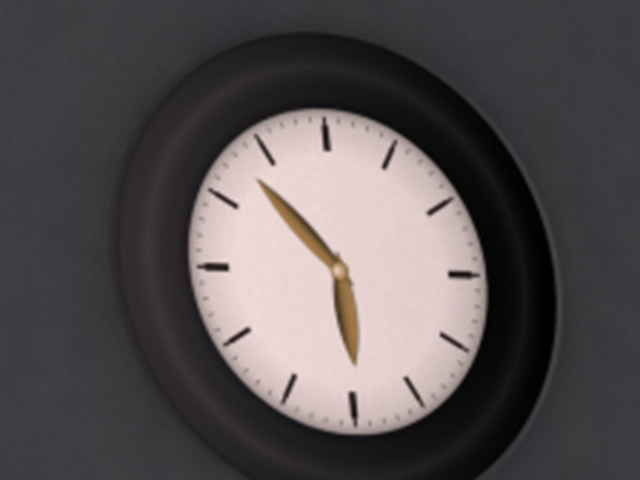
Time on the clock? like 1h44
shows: 5h53
